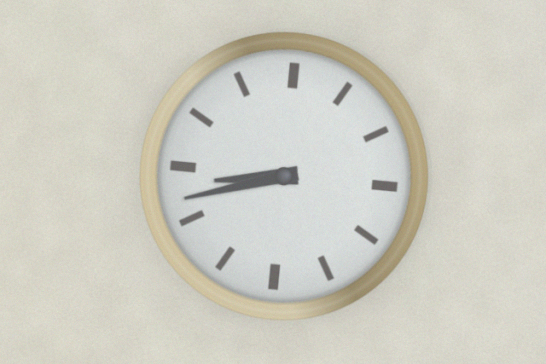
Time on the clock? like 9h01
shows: 8h42
